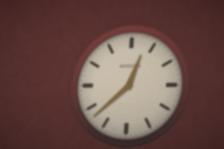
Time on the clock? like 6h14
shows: 12h38
